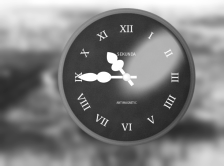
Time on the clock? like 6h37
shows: 10h45
